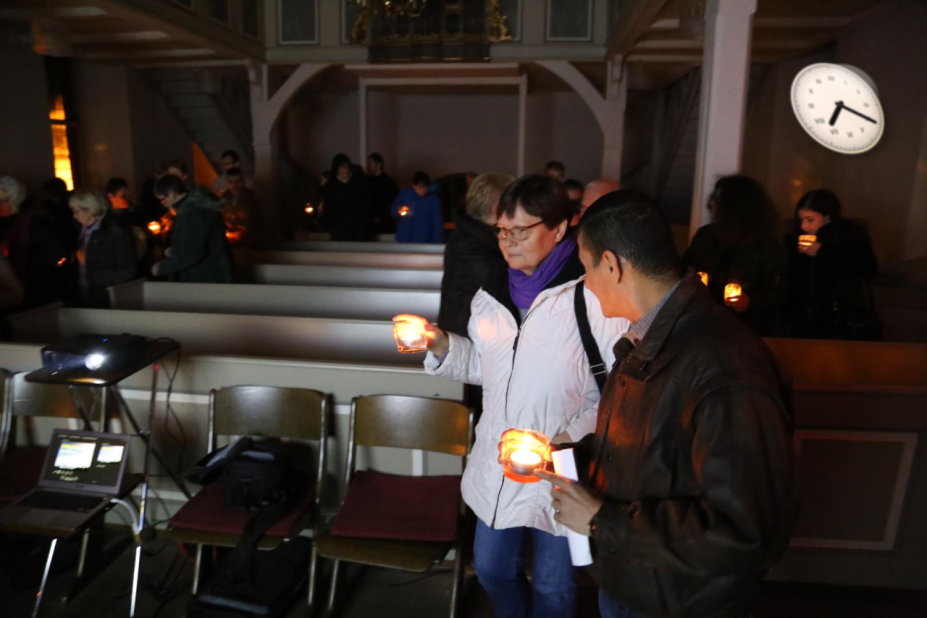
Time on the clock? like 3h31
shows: 7h20
